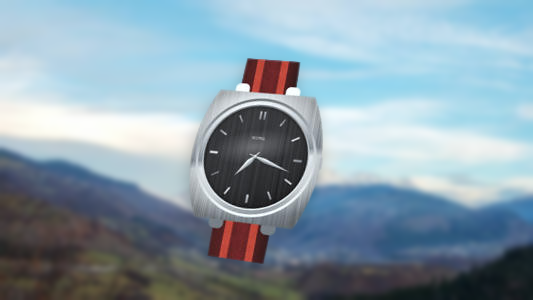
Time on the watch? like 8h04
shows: 7h18
